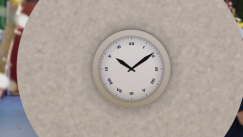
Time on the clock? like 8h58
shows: 10h09
